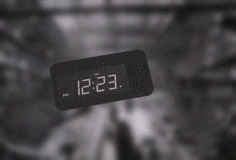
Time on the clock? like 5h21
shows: 12h23
